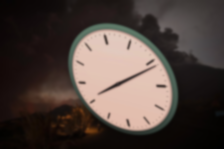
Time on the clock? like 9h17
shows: 8h11
